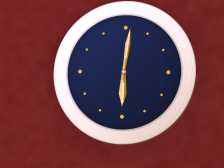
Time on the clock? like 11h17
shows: 6h01
